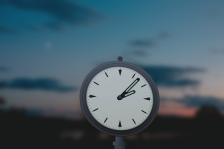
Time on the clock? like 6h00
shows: 2h07
